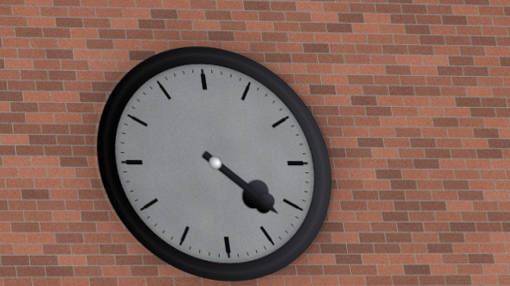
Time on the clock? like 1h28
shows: 4h22
